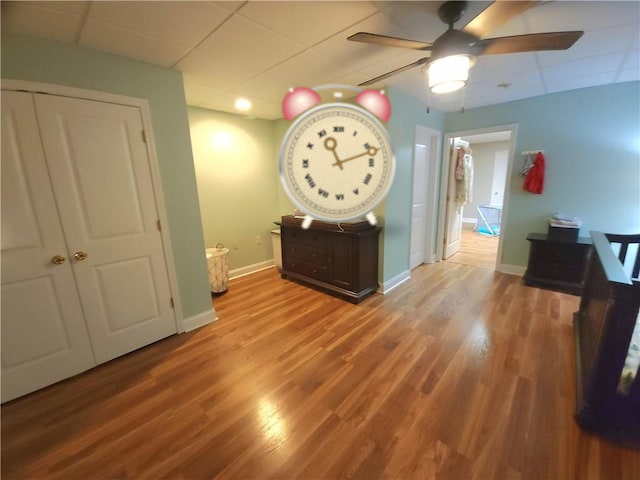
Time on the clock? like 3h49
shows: 11h12
